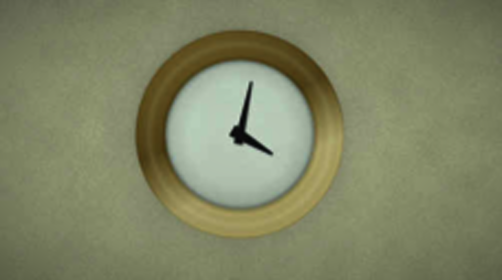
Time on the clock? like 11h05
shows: 4h02
